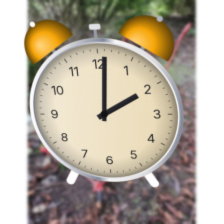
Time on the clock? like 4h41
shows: 2h01
